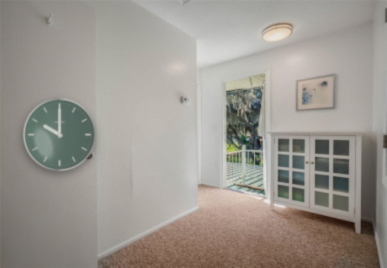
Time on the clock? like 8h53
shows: 10h00
